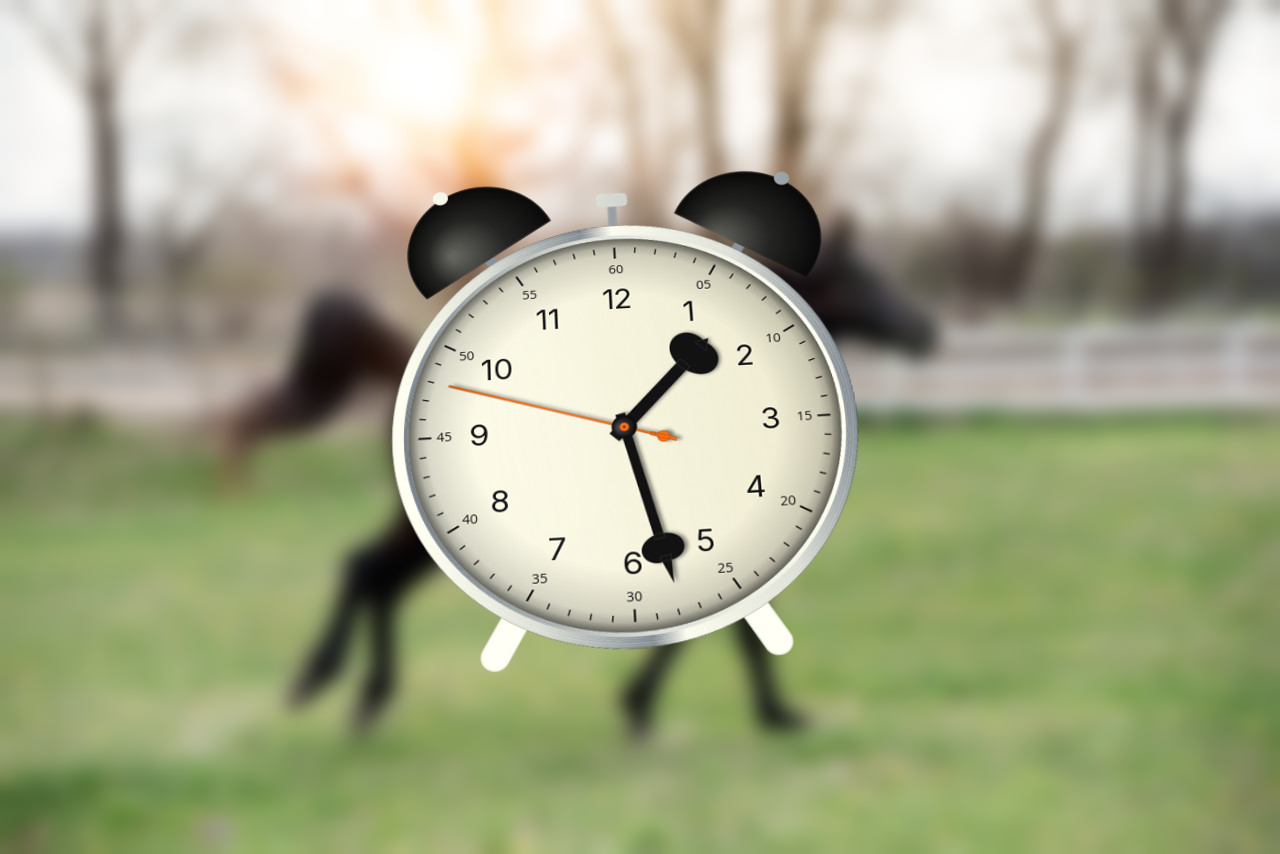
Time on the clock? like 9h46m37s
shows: 1h27m48s
